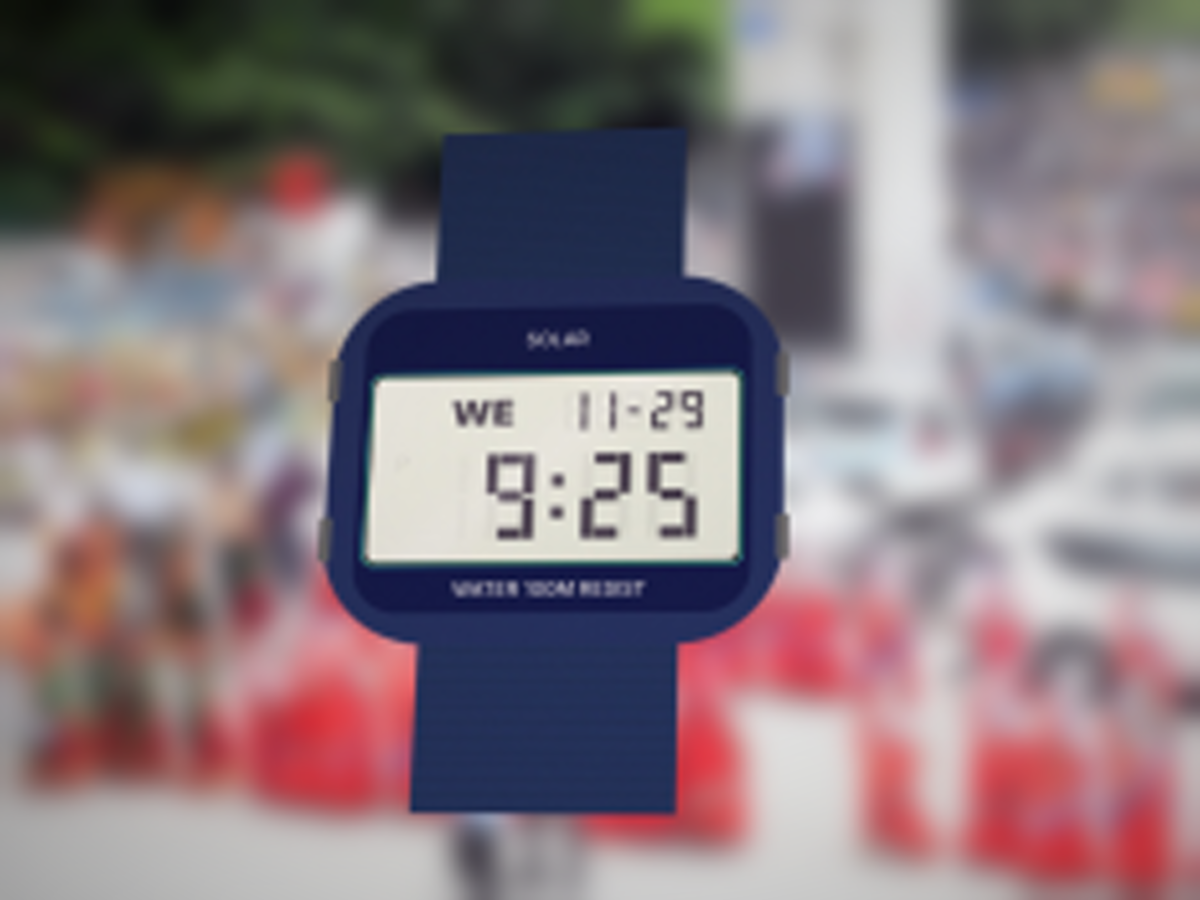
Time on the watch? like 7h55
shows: 9h25
